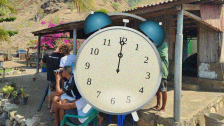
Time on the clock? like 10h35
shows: 12h00
